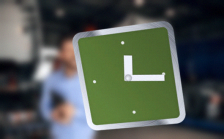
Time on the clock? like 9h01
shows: 12h16
